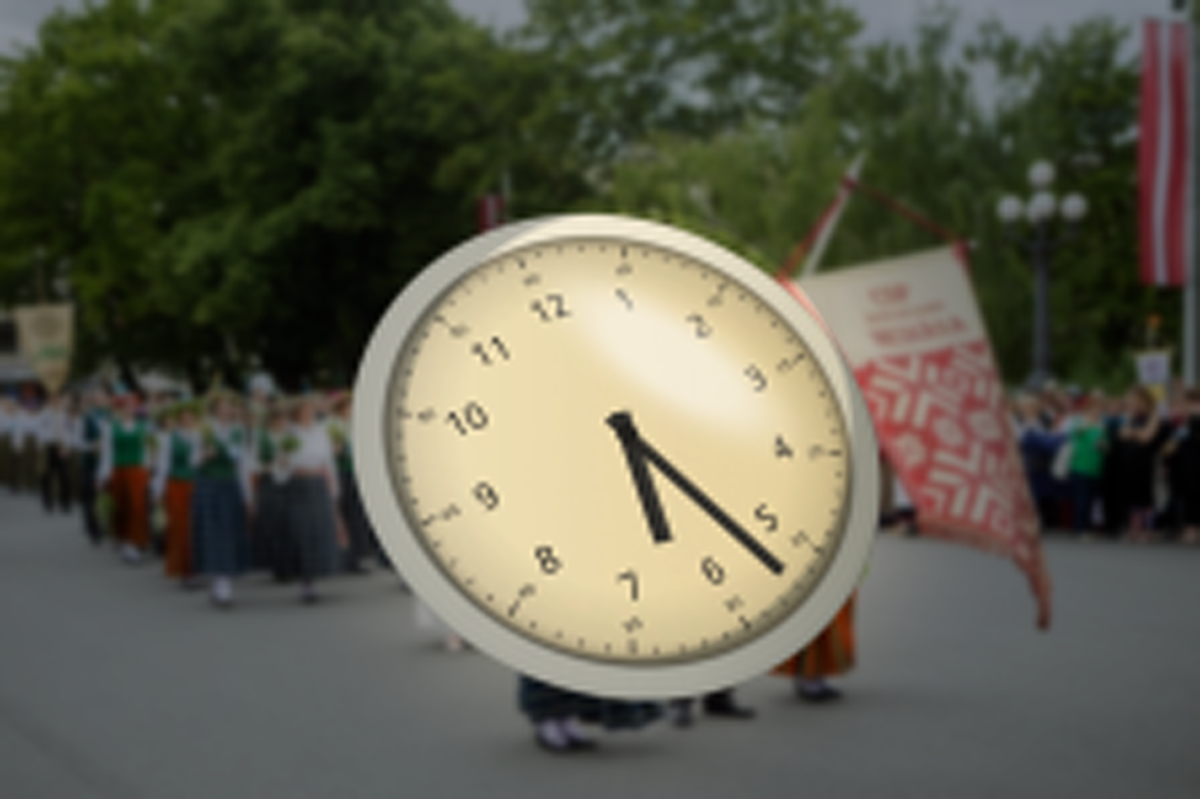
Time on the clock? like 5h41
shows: 6h27
